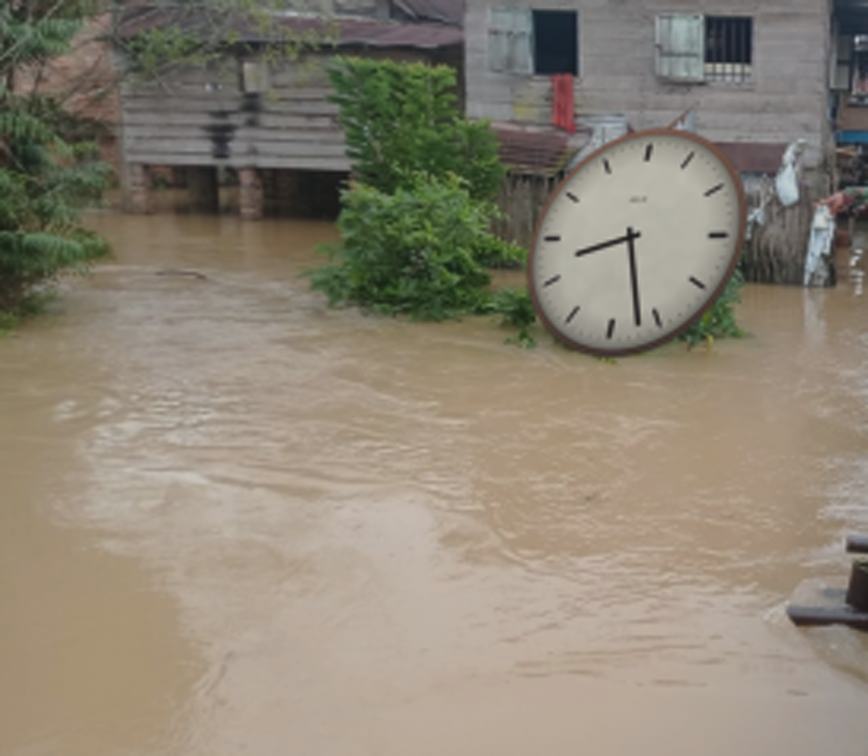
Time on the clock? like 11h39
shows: 8h27
